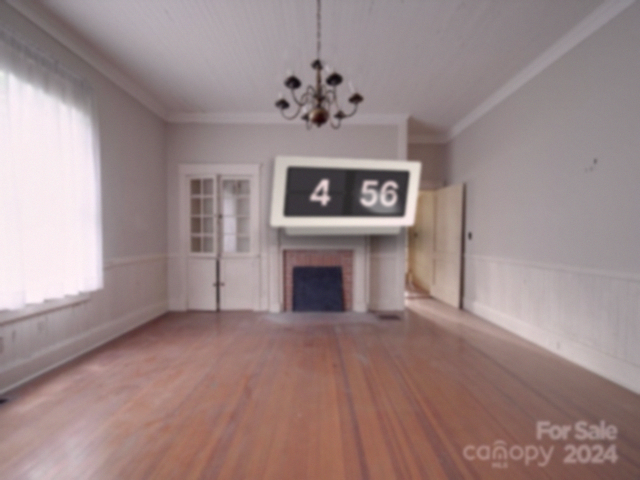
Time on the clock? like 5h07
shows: 4h56
